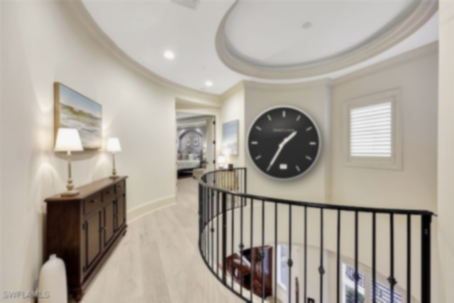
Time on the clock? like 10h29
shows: 1h35
